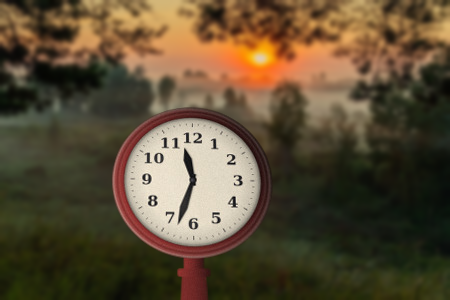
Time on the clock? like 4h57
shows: 11h33
